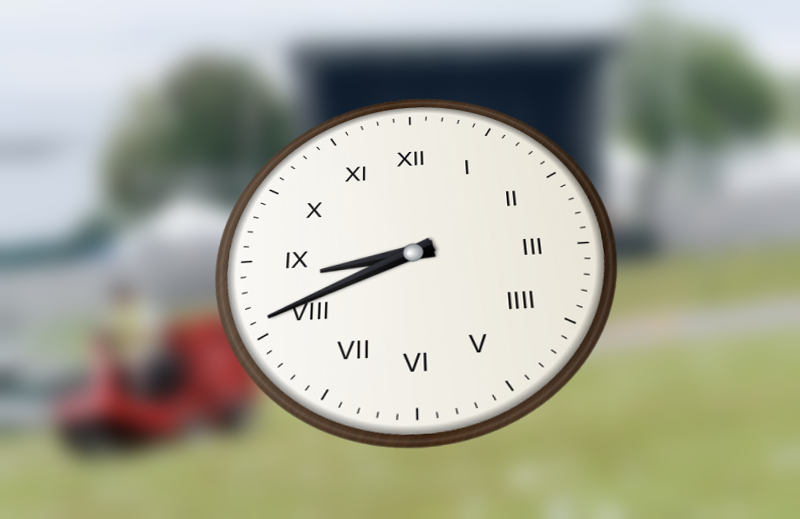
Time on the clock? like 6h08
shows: 8h41
